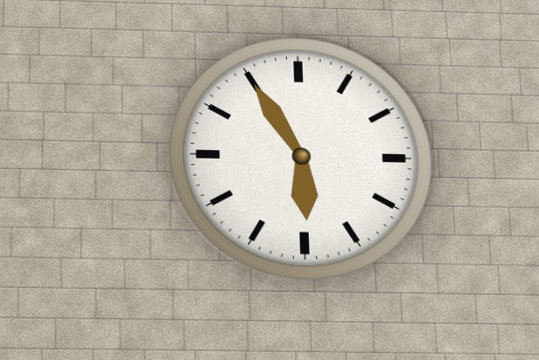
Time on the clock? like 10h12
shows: 5h55
